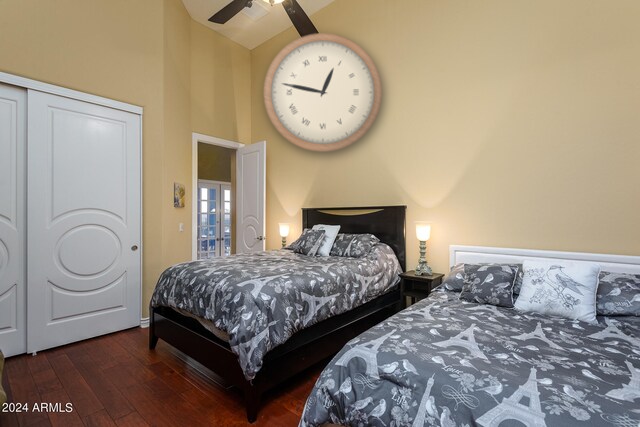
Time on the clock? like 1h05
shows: 12h47
